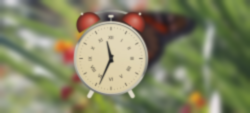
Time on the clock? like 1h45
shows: 11h34
